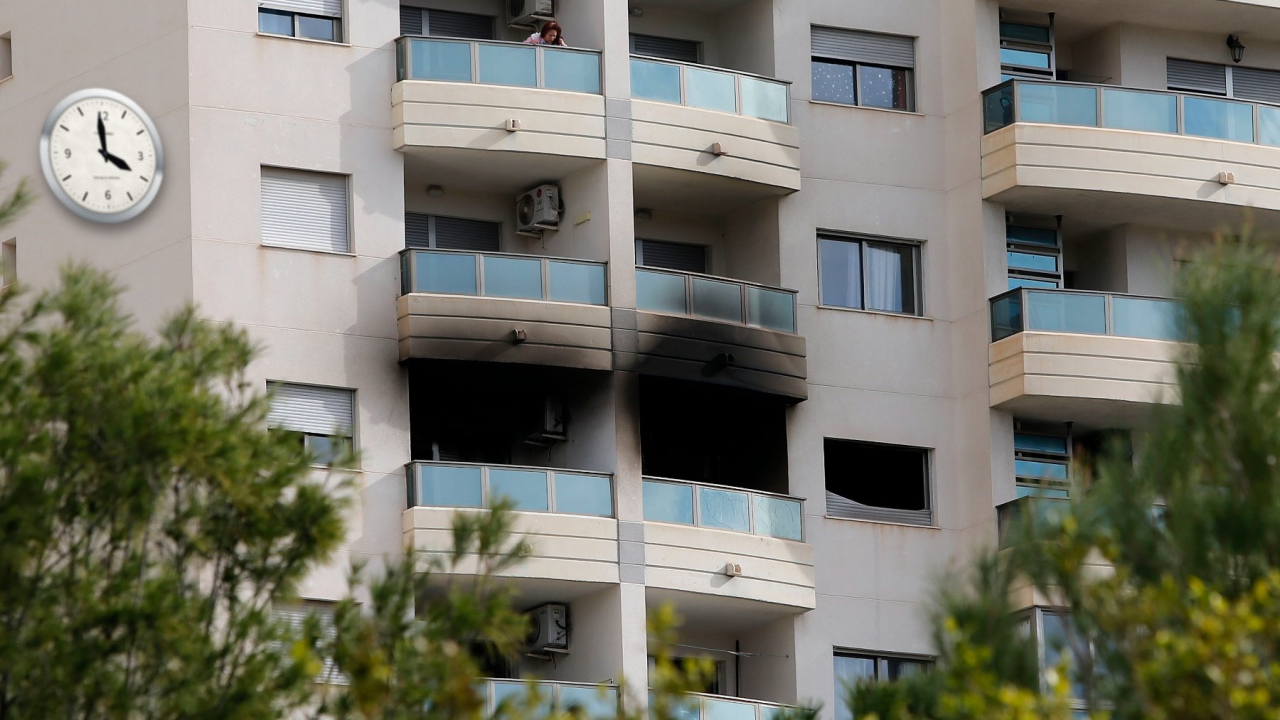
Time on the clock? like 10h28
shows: 3h59
